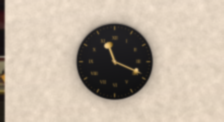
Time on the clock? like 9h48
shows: 11h19
